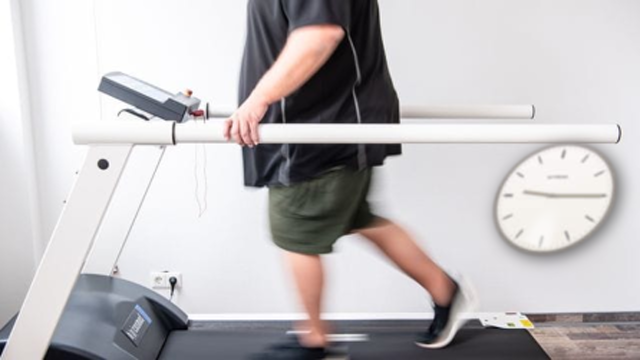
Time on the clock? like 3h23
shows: 9h15
